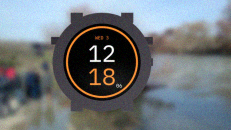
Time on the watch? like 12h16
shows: 12h18
